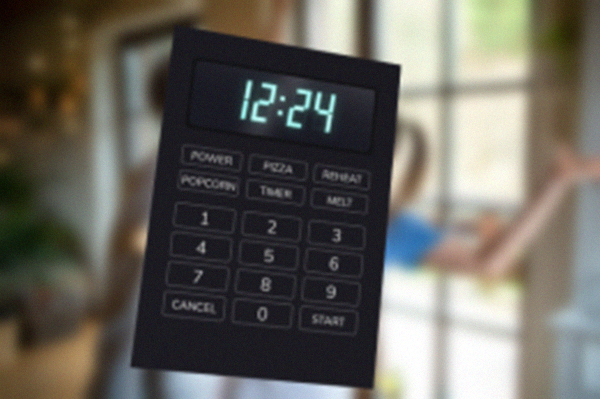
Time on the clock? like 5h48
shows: 12h24
